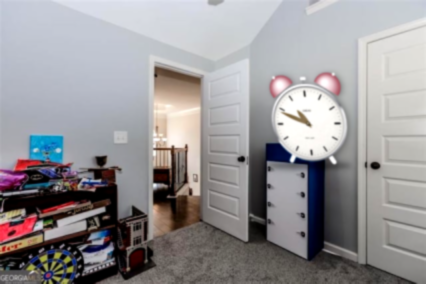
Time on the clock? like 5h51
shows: 10h49
